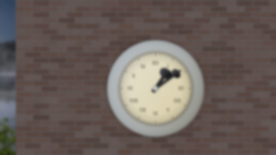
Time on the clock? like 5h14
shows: 1h09
